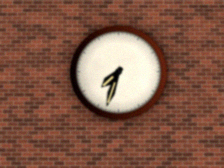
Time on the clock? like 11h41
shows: 7h33
